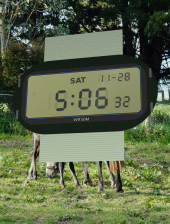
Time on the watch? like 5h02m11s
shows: 5h06m32s
